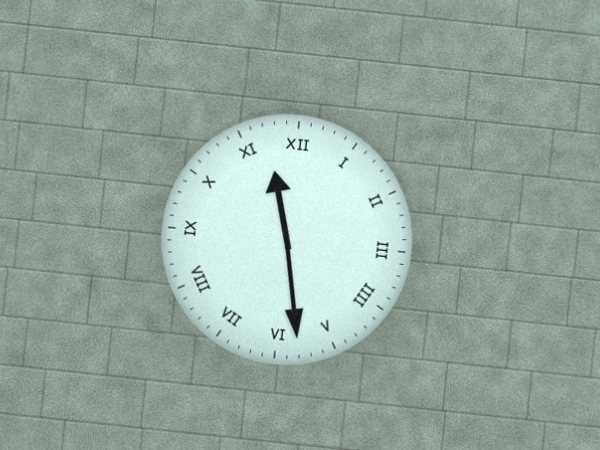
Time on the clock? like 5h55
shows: 11h28
